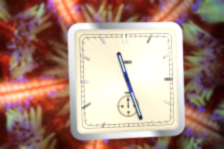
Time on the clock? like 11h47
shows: 11h27
